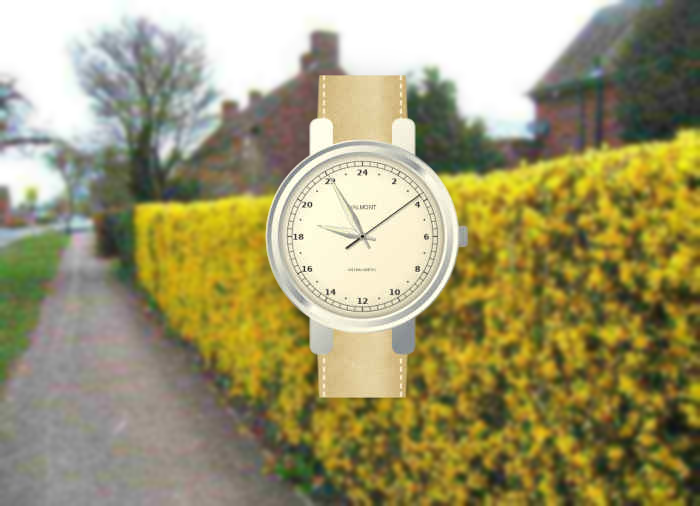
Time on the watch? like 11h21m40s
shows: 18h55m09s
